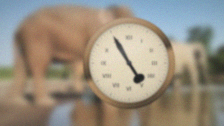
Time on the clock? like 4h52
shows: 4h55
